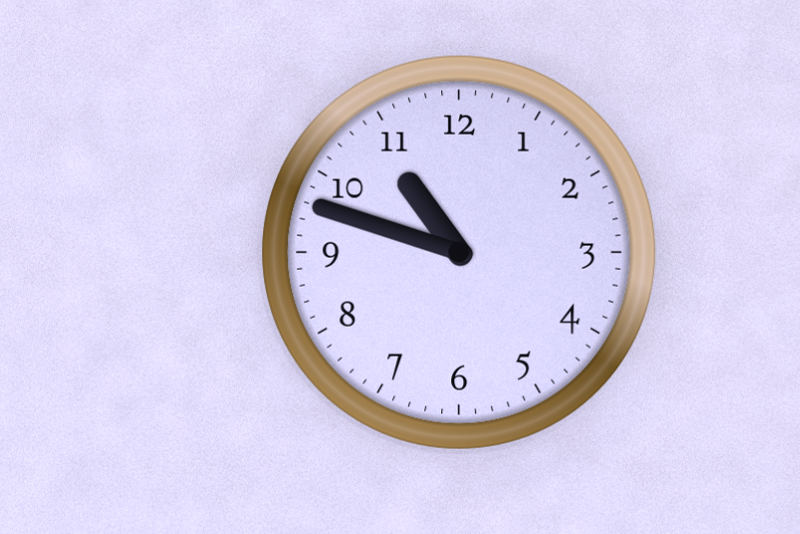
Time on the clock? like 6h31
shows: 10h48
